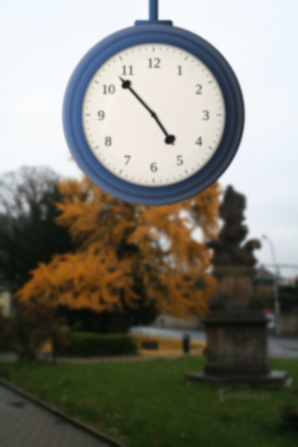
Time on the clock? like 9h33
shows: 4h53
